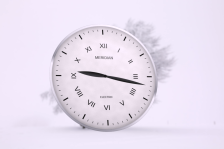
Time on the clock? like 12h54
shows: 9h17
